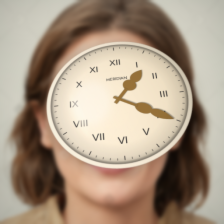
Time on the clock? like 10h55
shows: 1h20
